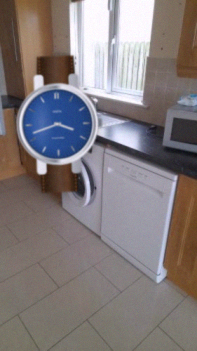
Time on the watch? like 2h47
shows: 3h42
